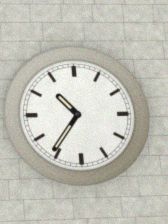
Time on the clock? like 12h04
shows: 10h36
